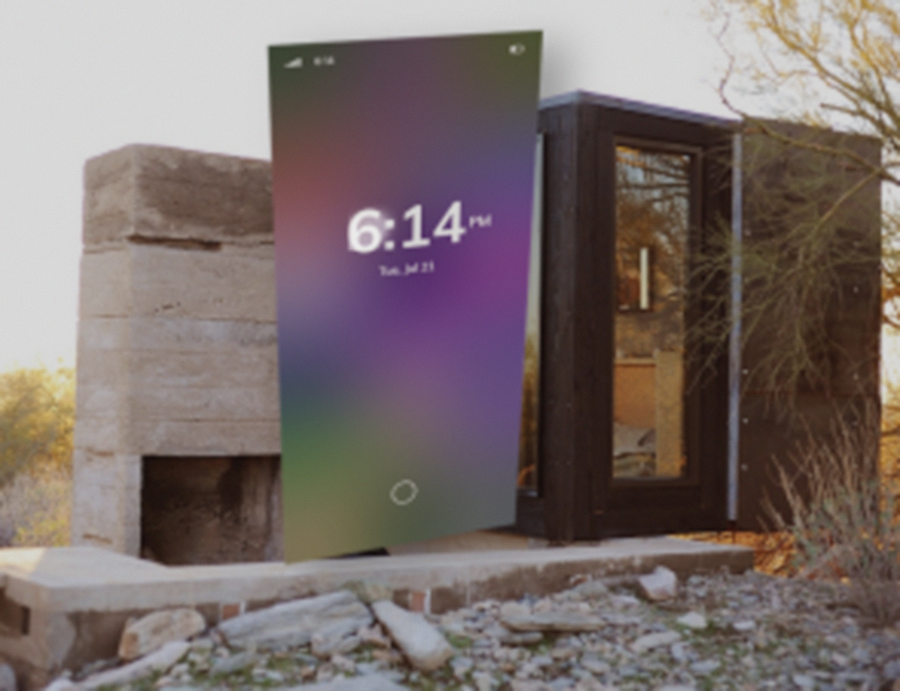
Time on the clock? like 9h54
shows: 6h14
